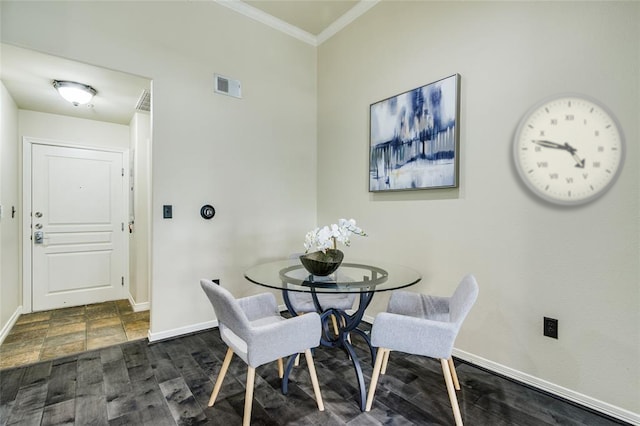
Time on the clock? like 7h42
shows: 4h47
